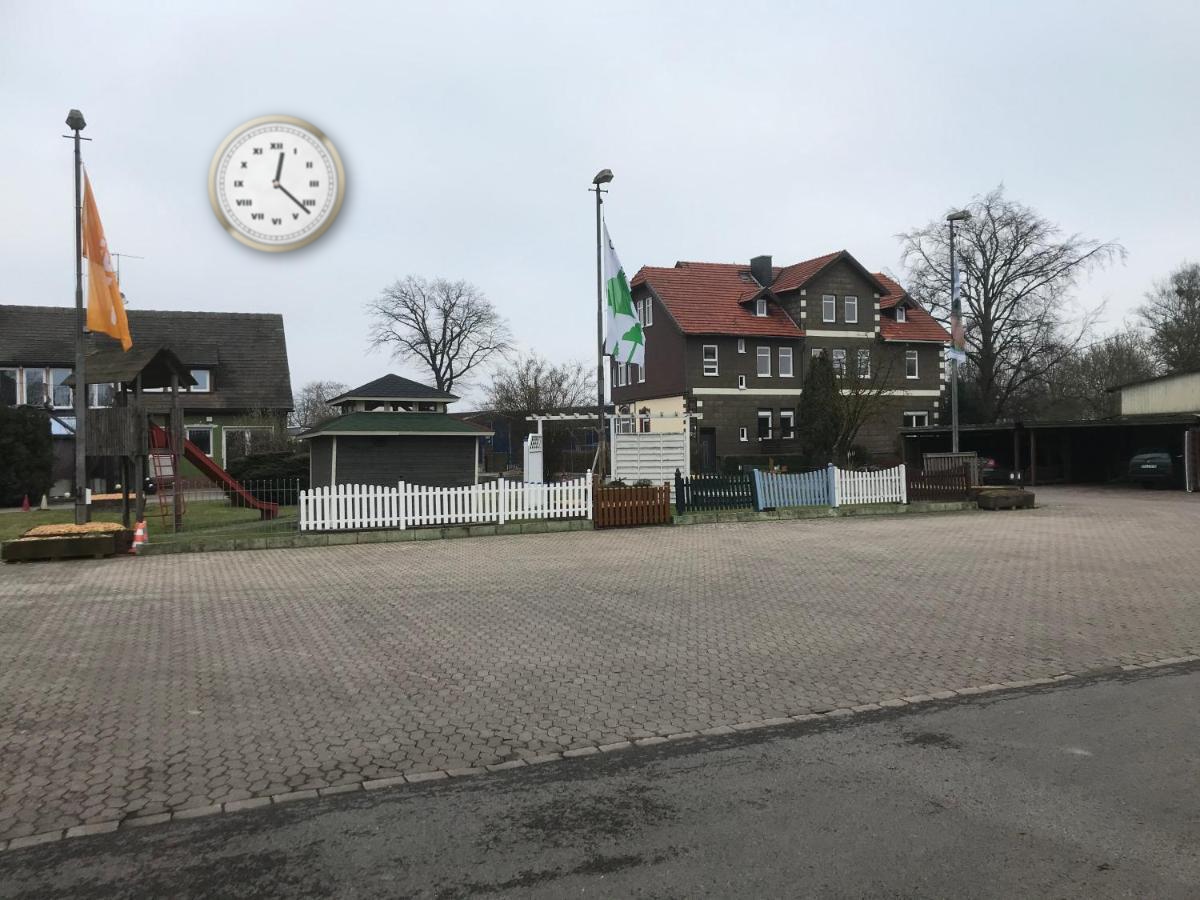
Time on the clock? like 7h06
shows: 12h22
